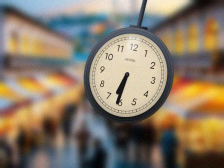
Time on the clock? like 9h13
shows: 6h31
